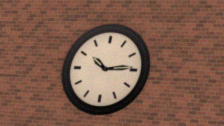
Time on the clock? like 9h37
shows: 10h14
